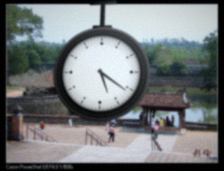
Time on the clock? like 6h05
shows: 5h21
